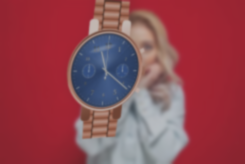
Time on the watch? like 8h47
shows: 11h21
